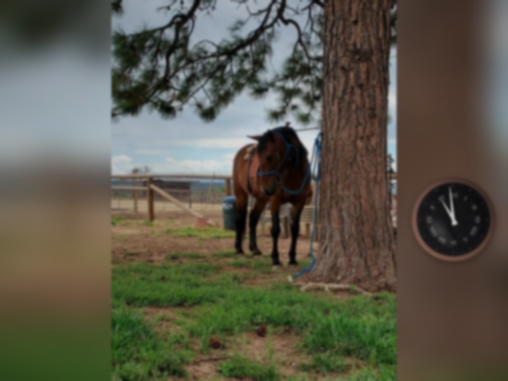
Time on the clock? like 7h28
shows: 10h59
